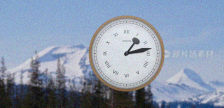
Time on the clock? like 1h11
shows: 1h13
